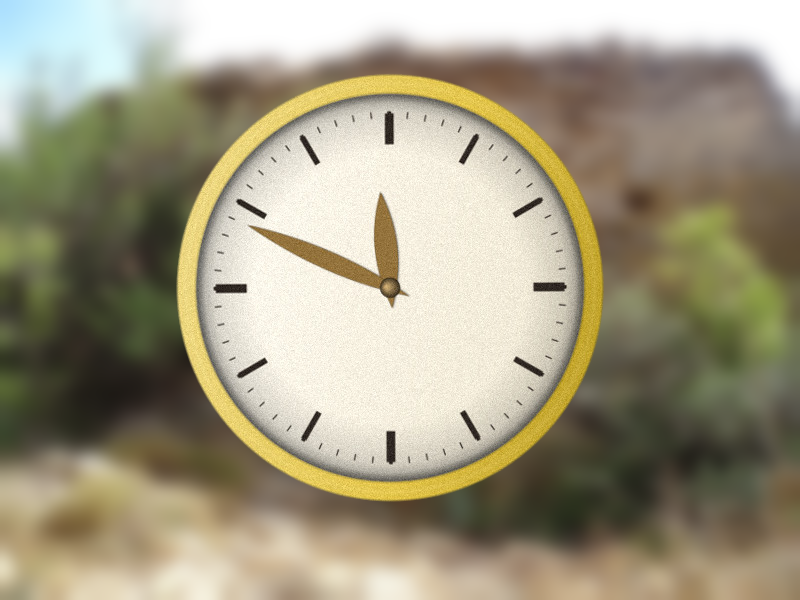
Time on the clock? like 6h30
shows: 11h49
